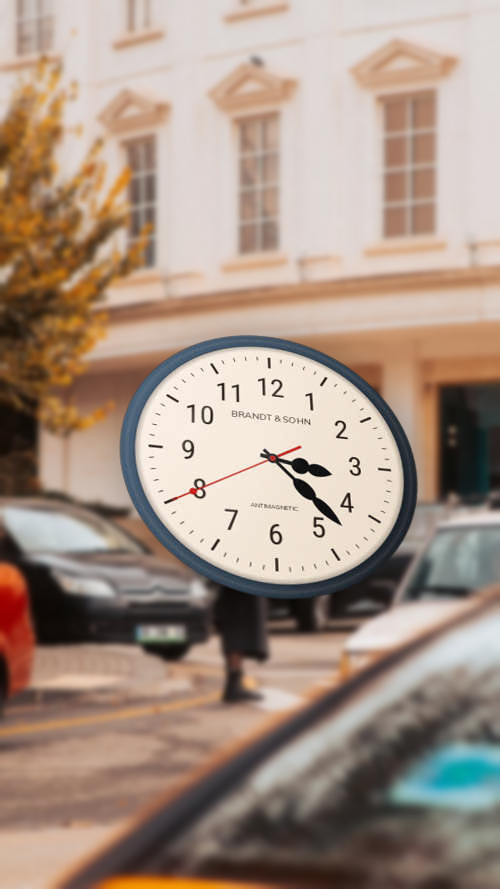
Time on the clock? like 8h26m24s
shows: 3h22m40s
